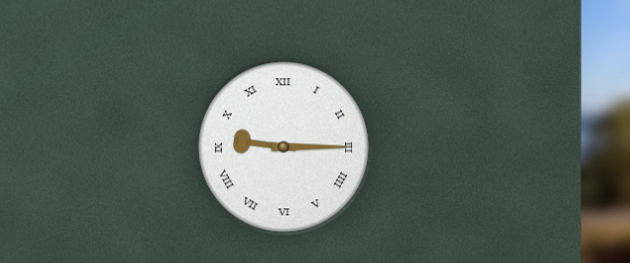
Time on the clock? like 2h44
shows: 9h15
